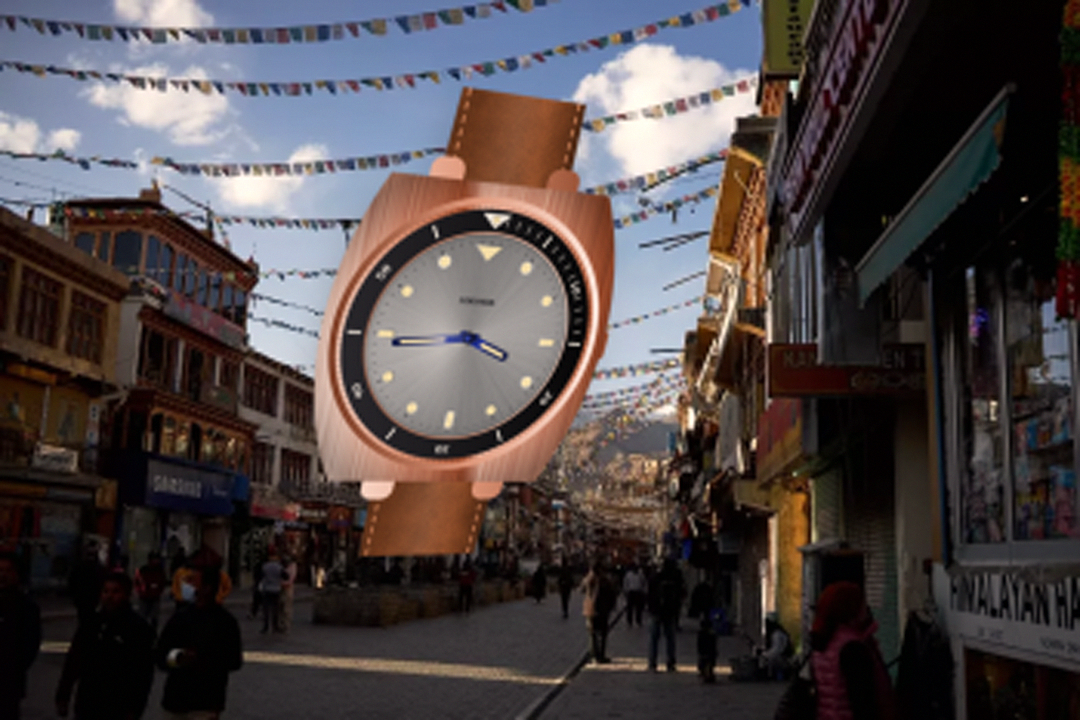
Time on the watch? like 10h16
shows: 3h44
